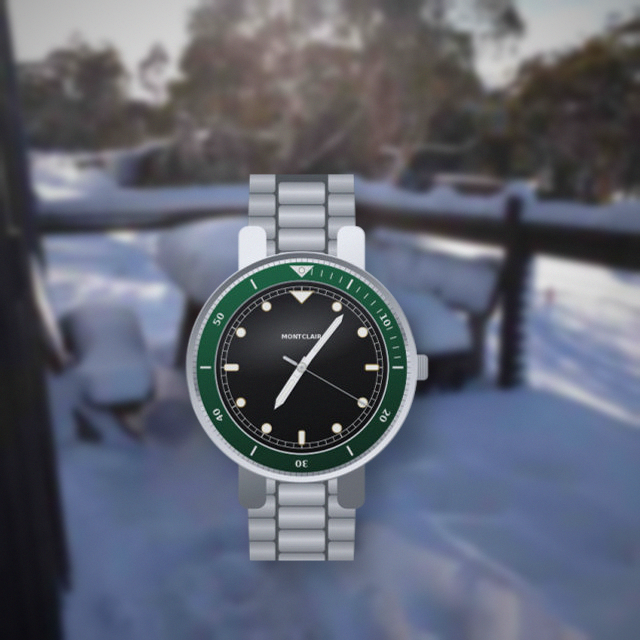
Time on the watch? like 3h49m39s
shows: 7h06m20s
